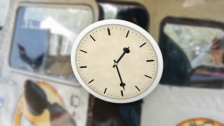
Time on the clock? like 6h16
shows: 1h29
